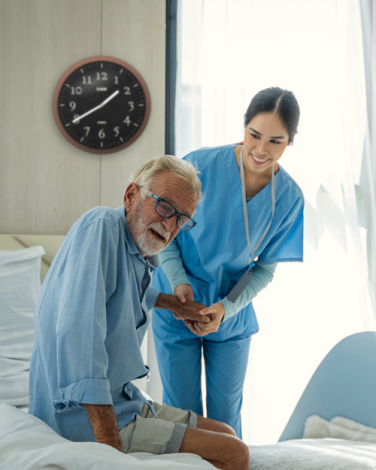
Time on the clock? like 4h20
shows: 1h40
